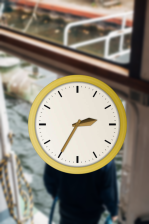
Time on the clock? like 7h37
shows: 2h35
